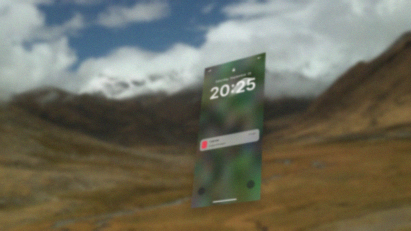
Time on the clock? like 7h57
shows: 20h25
